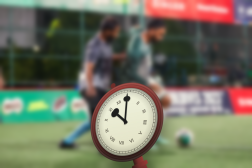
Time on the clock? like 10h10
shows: 11h04
